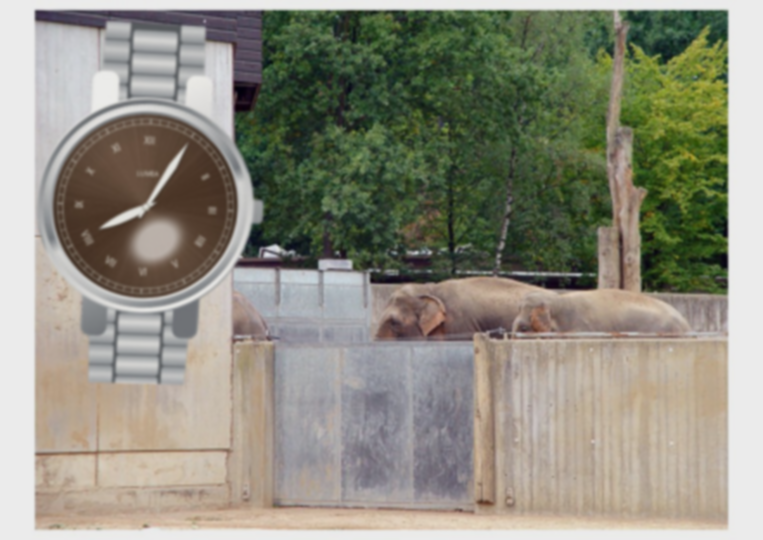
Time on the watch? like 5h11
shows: 8h05
